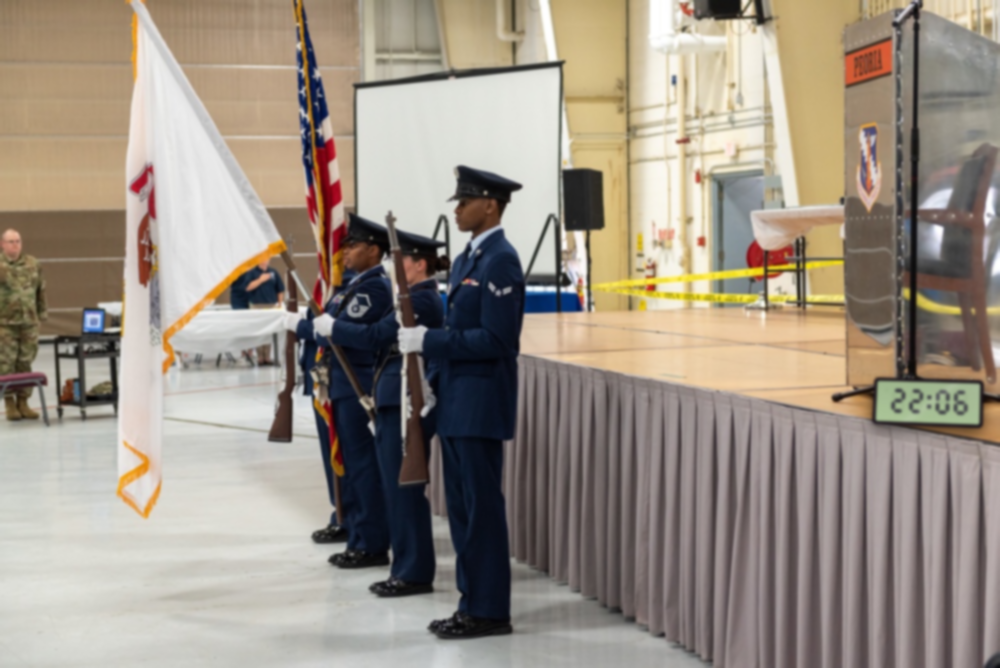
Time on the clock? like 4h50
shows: 22h06
